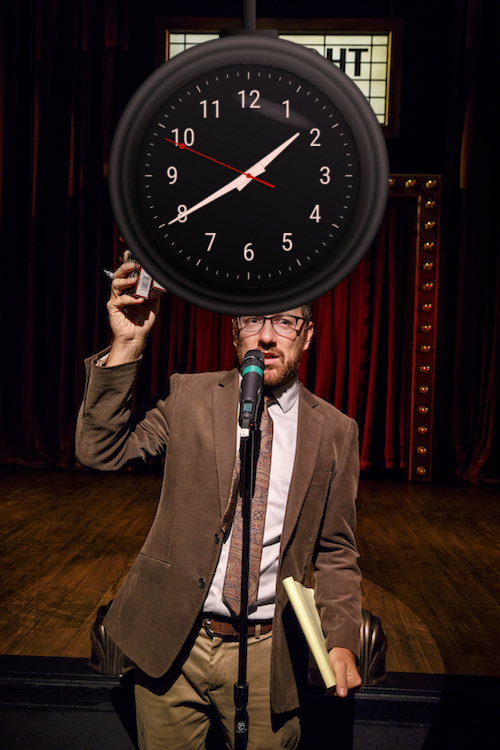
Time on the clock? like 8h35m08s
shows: 1h39m49s
